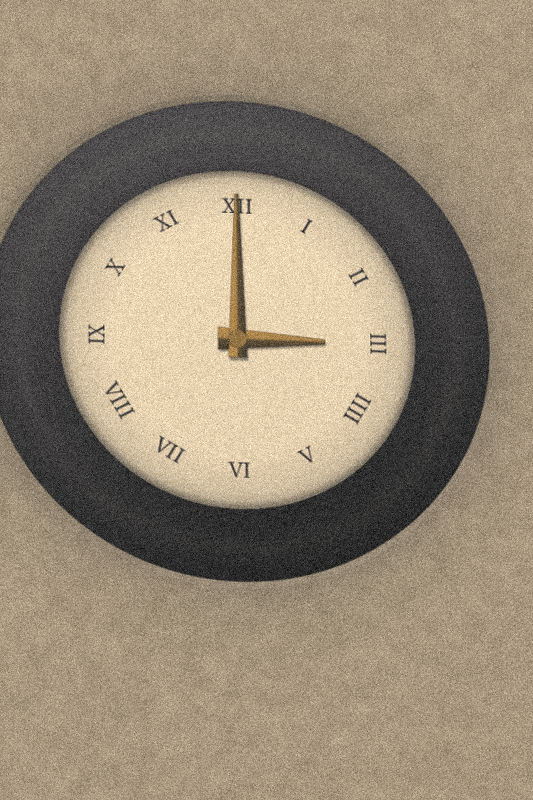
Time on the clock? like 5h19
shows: 3h00
